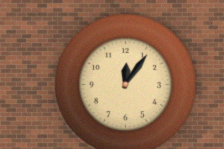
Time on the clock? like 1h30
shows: 12h06
